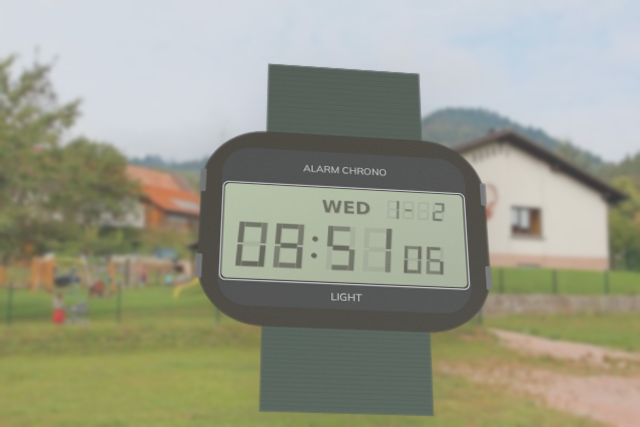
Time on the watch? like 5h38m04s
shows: 8h51m06s
